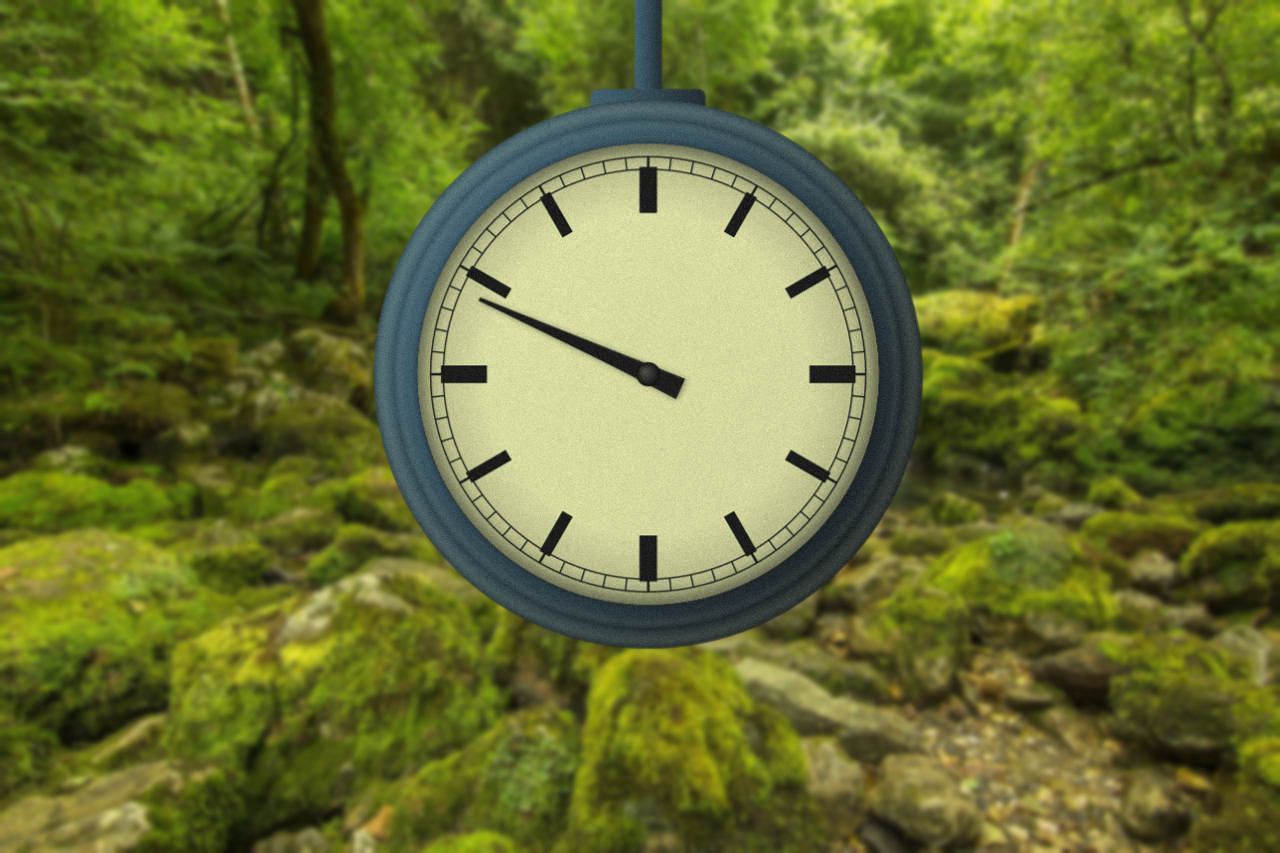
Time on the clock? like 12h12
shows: 9h49
